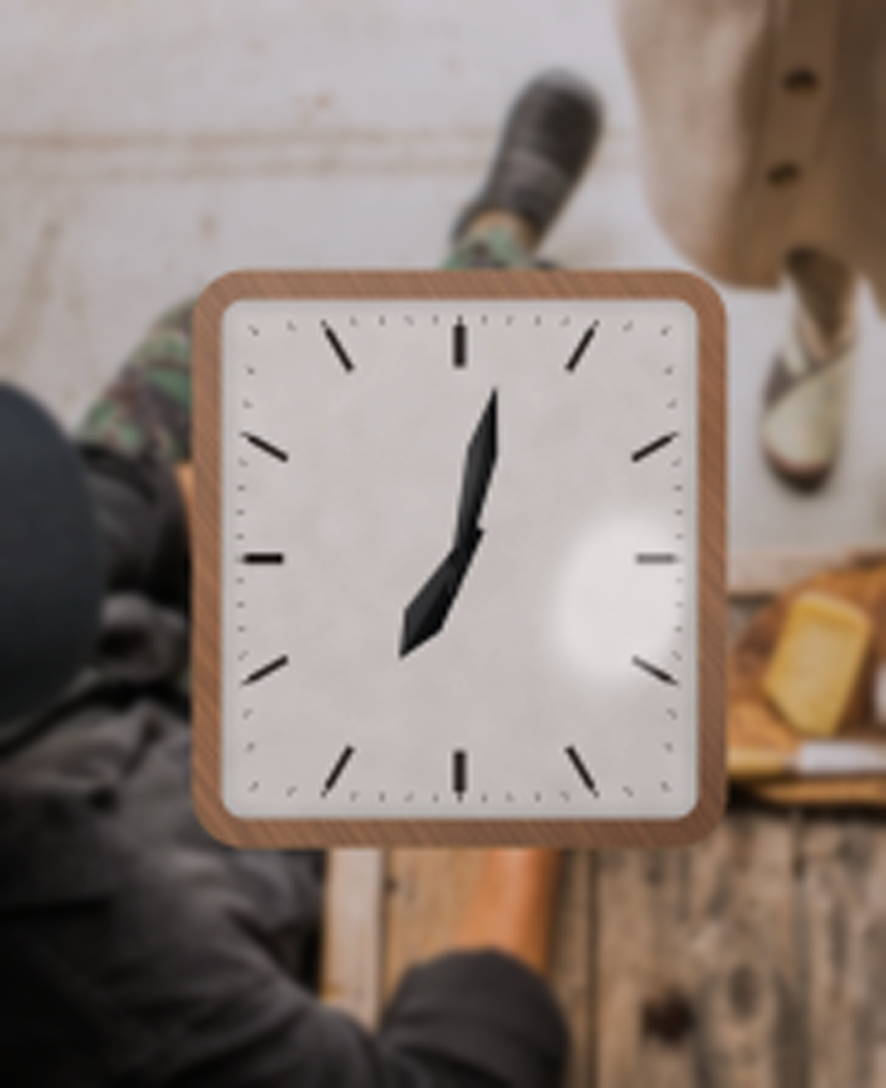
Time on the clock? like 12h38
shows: 7h02
